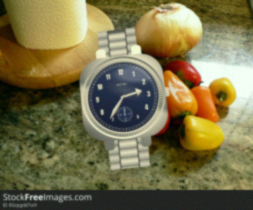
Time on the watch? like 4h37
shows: 2h36
